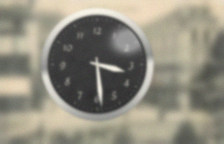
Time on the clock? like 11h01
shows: 3h29
